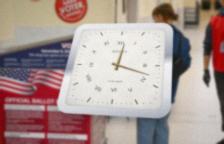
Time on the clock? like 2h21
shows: 12h18
